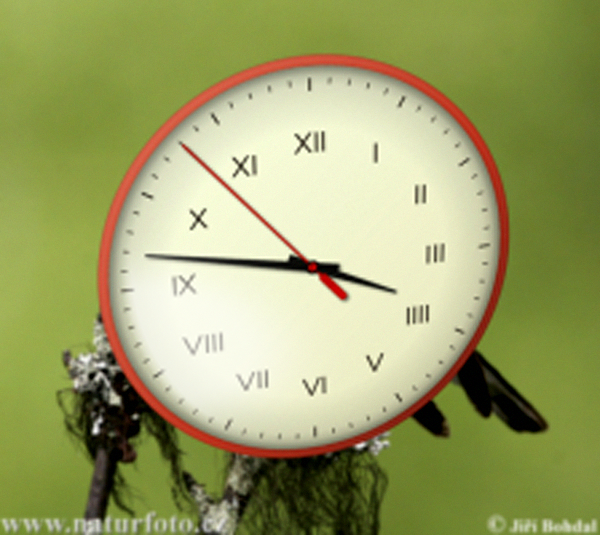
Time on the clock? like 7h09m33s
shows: 3h46m53s
